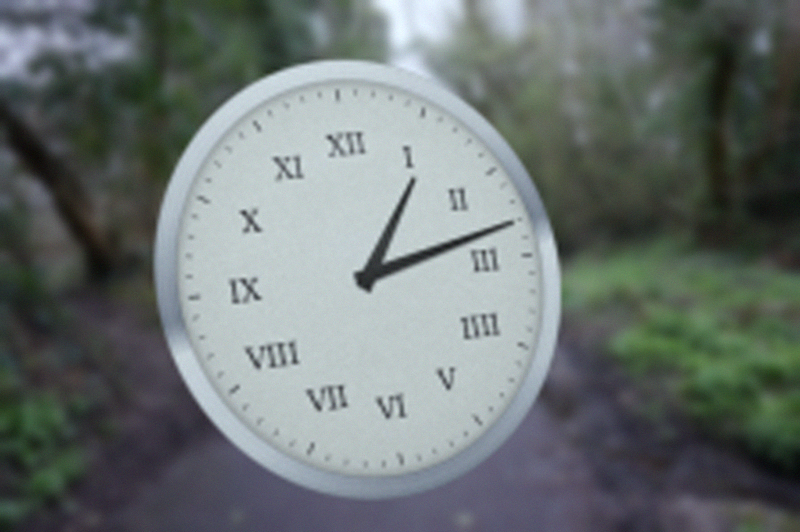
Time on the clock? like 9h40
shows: 1h13
